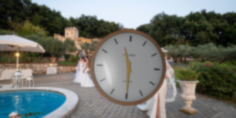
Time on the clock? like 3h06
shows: 11h30
